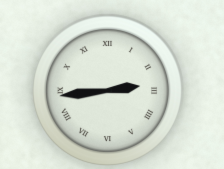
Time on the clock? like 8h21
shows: 2h44
